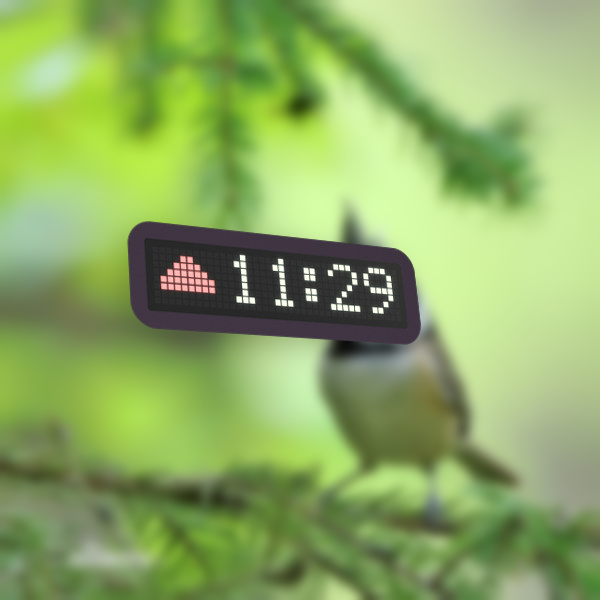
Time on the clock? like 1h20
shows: 11h29
